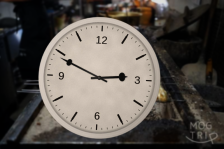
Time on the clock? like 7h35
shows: 2h49
